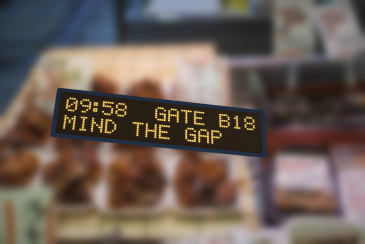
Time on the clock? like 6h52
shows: 9h58
